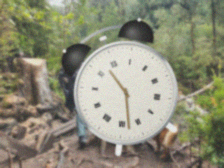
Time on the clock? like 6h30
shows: 11h33
